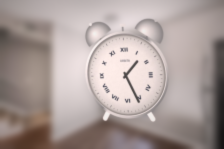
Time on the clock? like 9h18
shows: 1h26
